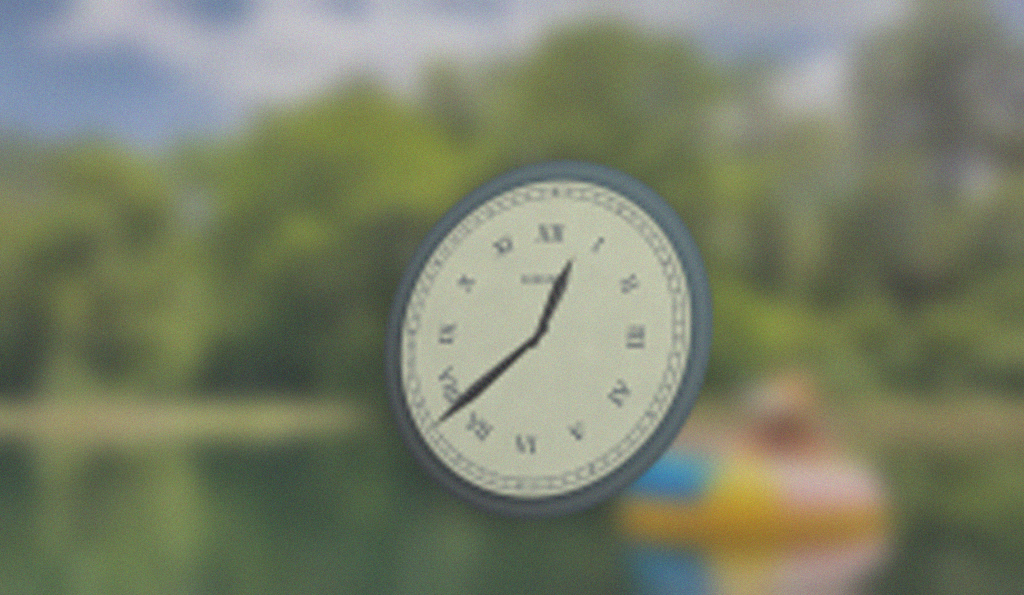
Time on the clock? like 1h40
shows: 12h38
